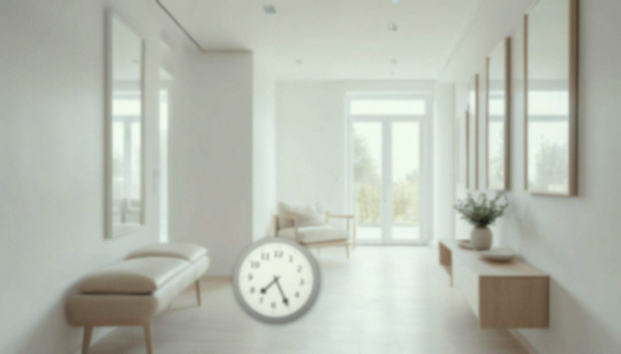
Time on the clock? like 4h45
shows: 7h25
